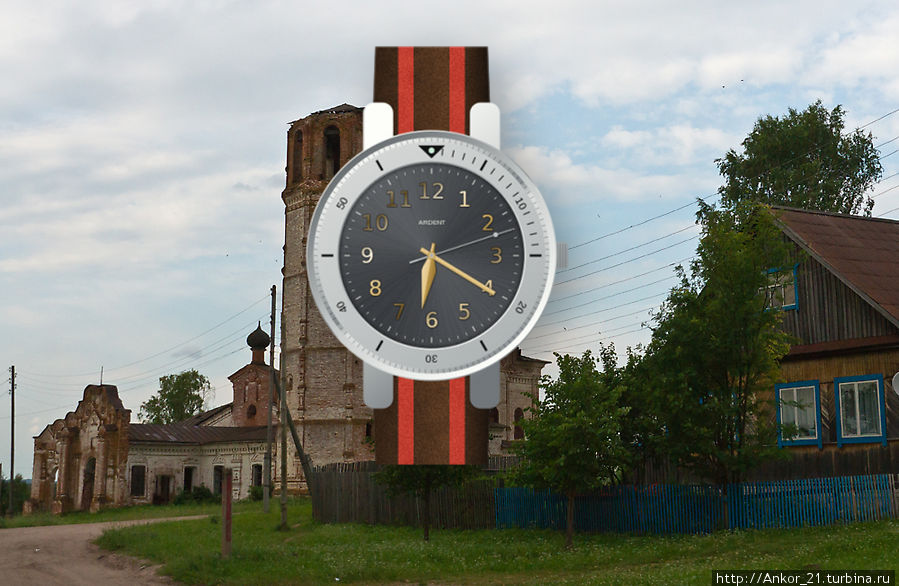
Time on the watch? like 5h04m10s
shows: 6h20m12s
